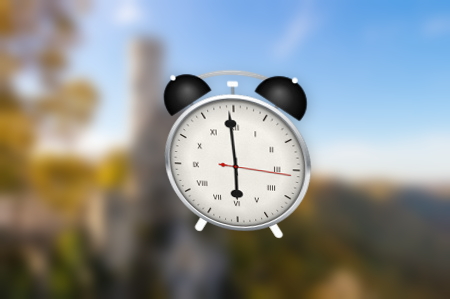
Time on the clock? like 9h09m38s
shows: 5h59m16s
